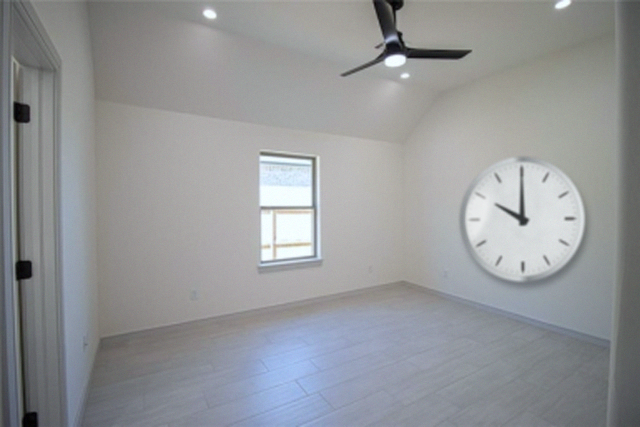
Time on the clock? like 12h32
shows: 10h00
